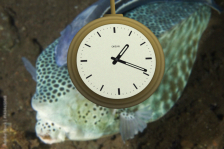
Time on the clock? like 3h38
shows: 1h19
